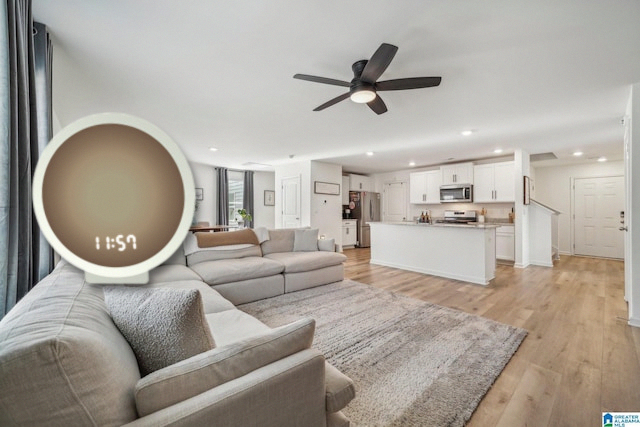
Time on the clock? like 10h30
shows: 11h57
